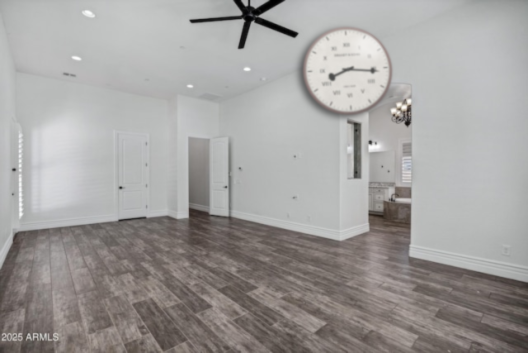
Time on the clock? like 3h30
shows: 8h16
